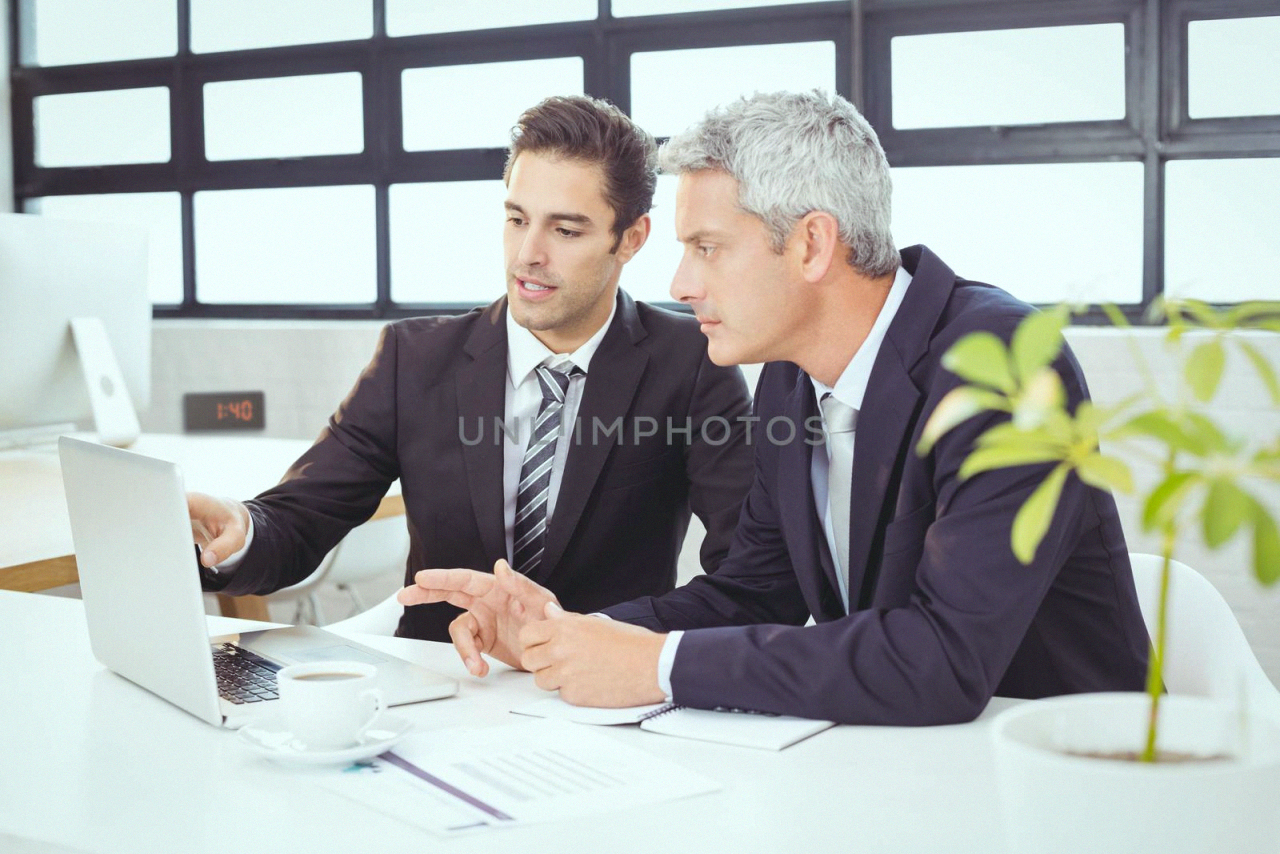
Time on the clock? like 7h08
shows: 1h40
